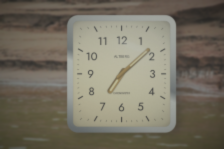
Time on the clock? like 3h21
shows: 7h08
